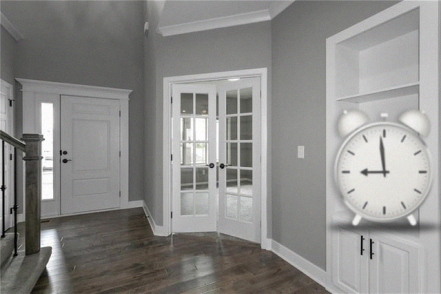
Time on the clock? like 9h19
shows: 8h59
